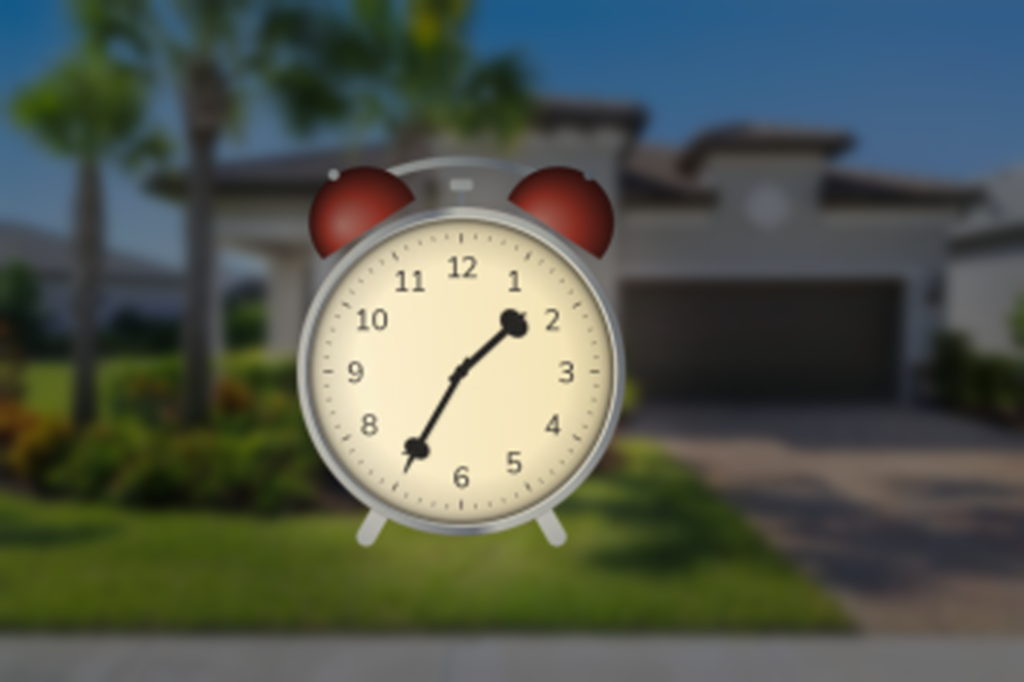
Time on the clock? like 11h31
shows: 1h35
